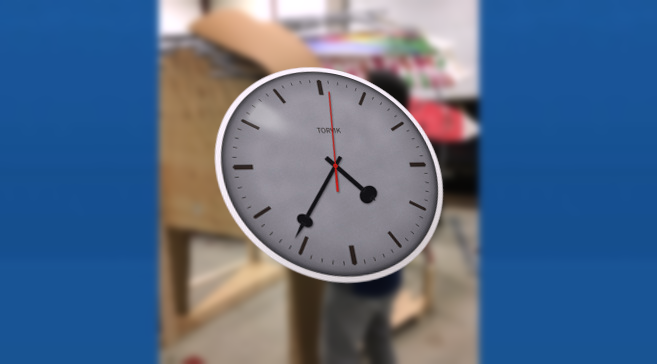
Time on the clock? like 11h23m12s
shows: 4h36m01s
